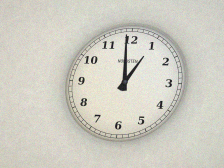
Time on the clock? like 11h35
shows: 12h59
